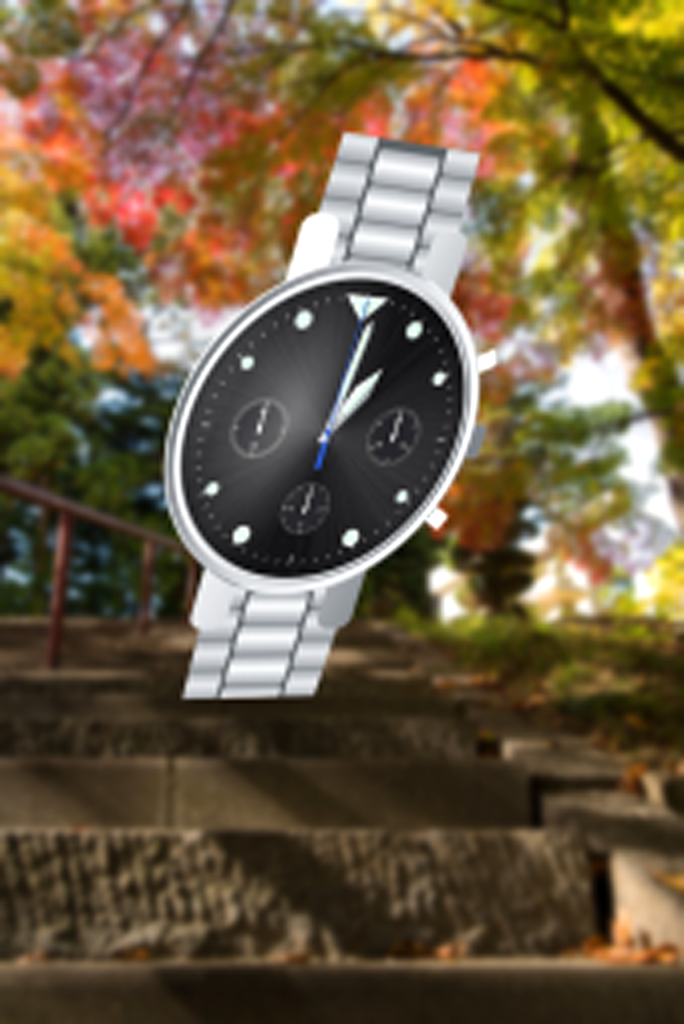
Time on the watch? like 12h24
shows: 1h01
